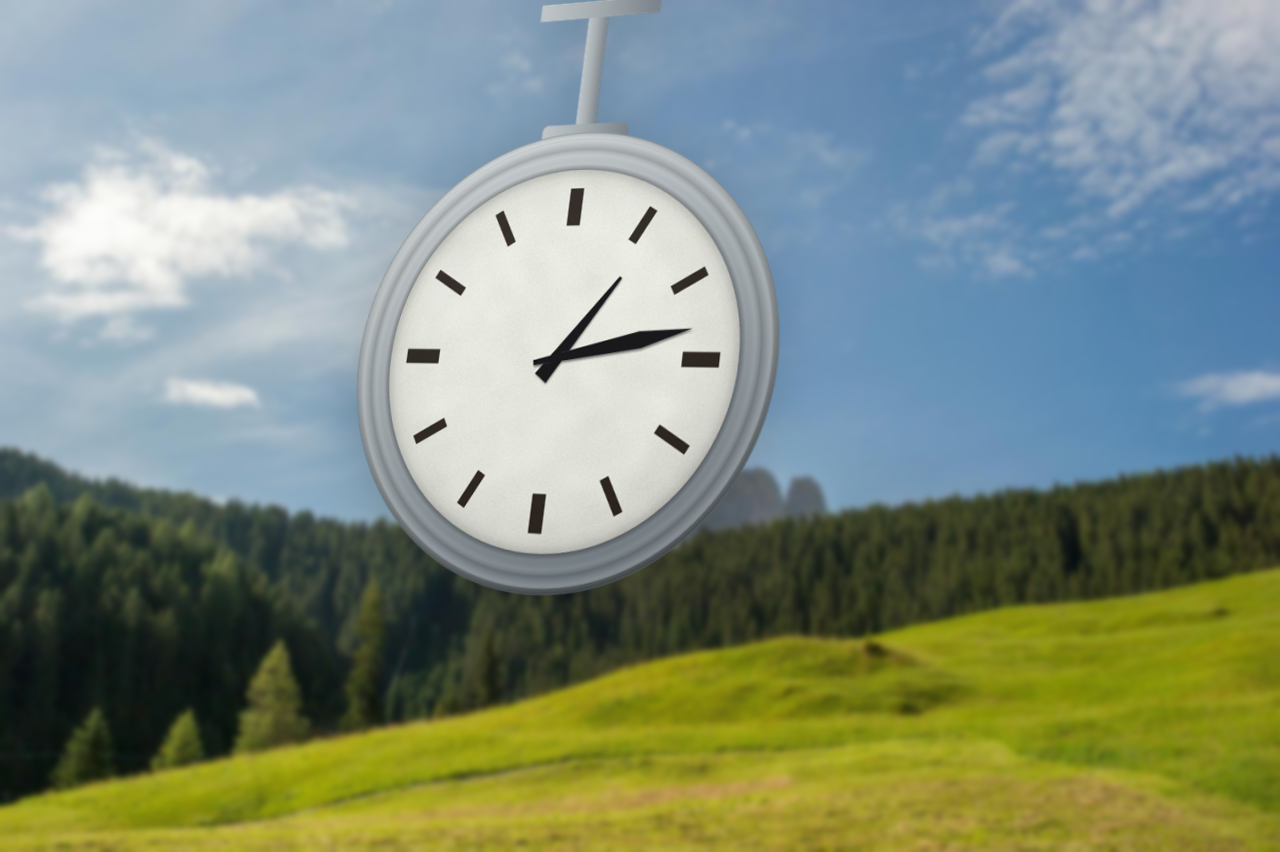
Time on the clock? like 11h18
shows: 1h13
